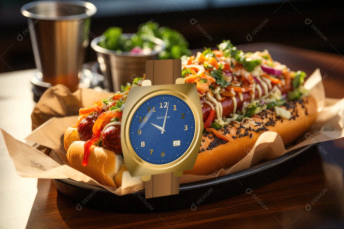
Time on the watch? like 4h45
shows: 10h02
